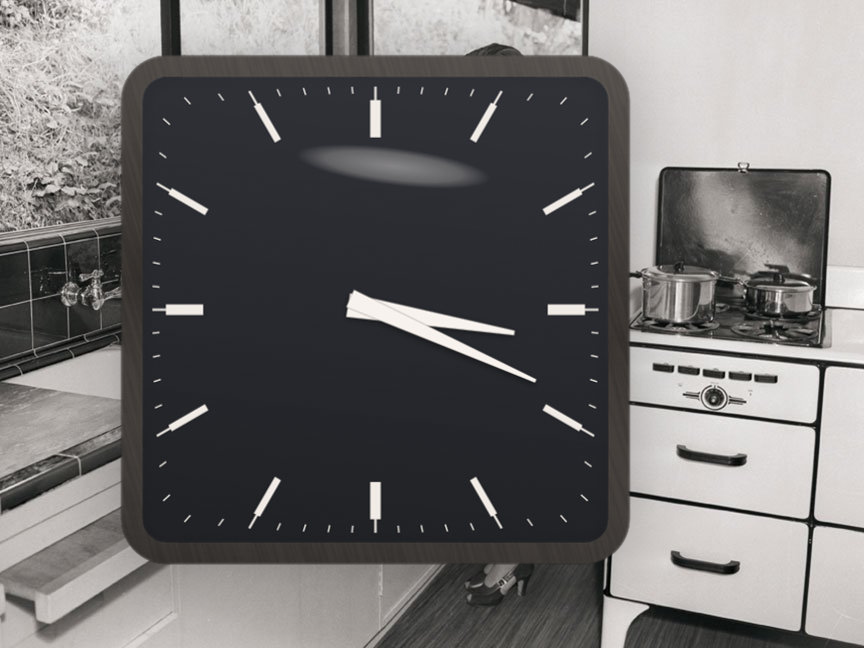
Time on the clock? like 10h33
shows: 3h19
